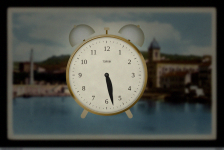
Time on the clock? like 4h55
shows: 5h28
